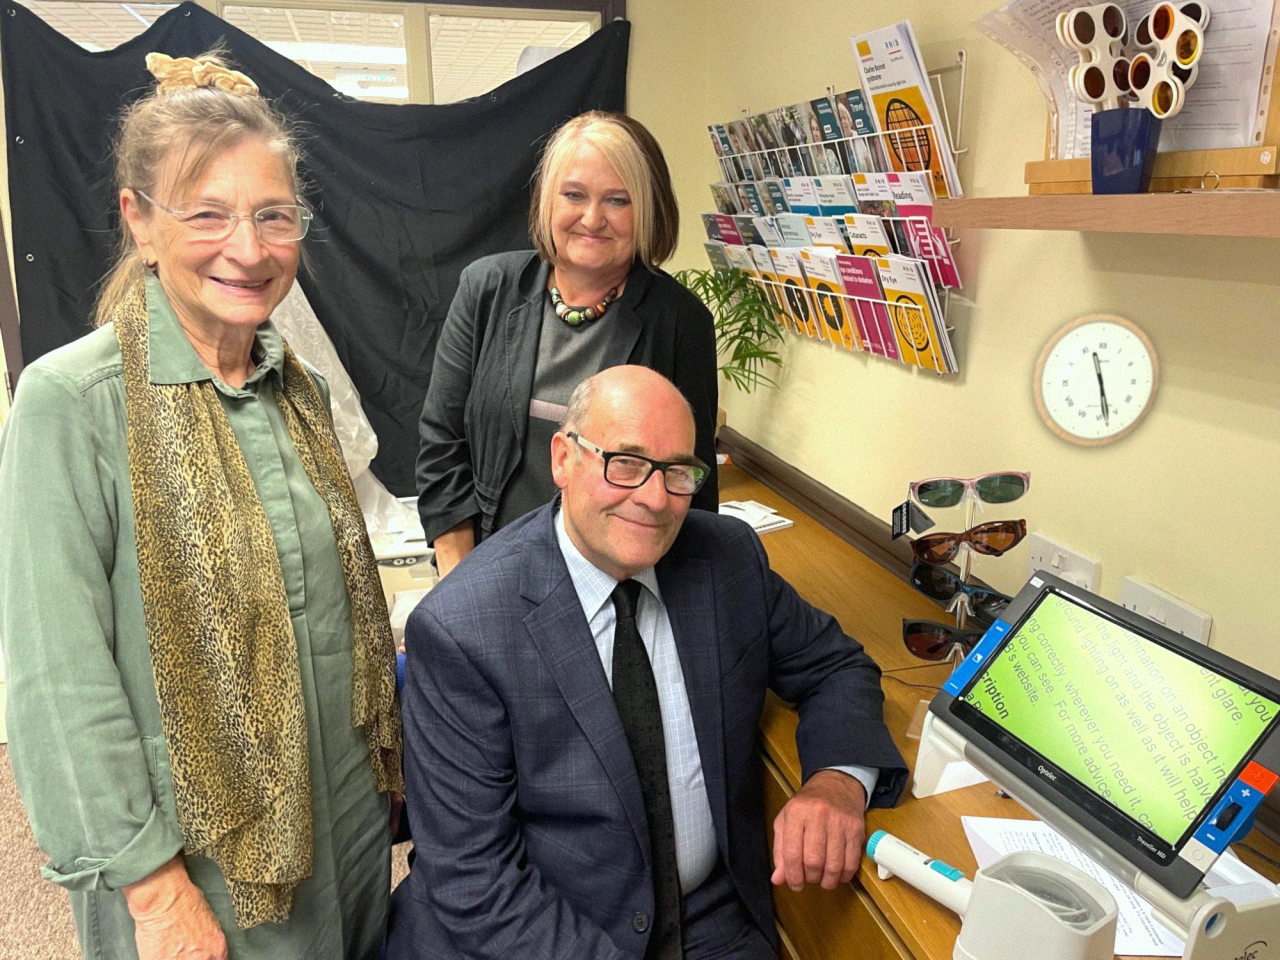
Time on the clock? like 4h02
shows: 11h28
